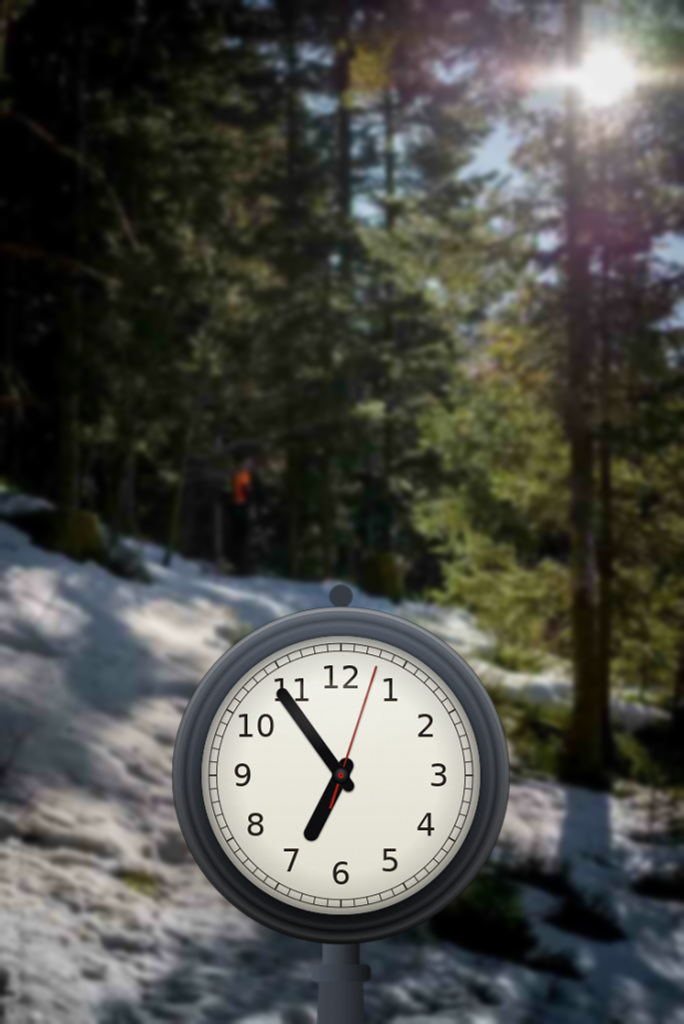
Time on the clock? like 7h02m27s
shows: 6h54m03s
